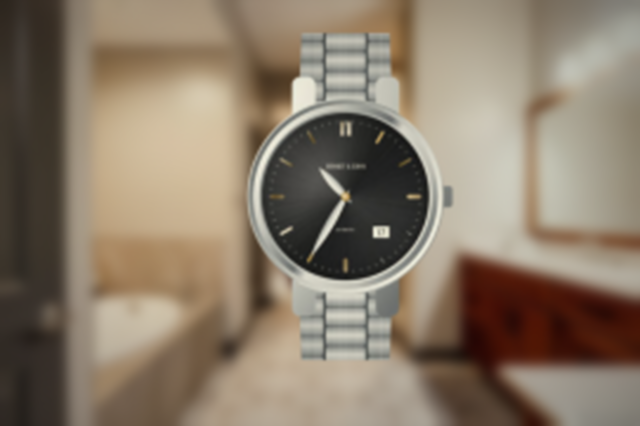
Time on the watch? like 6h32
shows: 10h35
